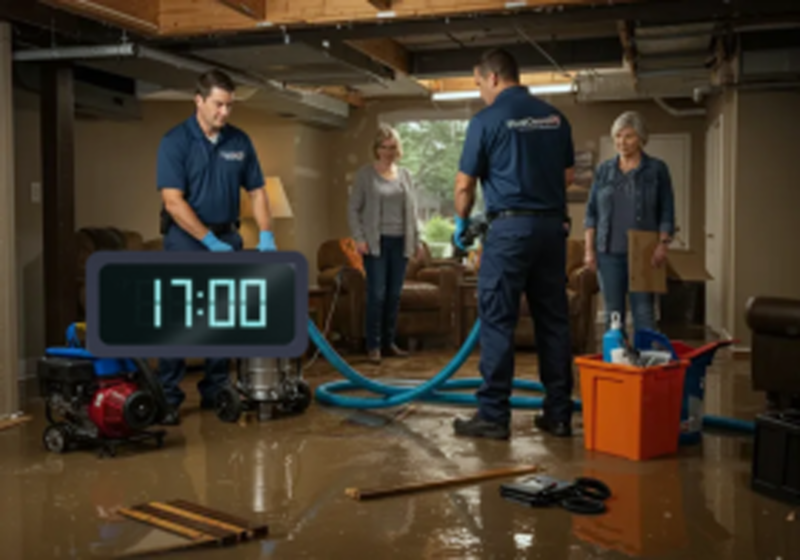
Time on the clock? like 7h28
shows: 17h00
